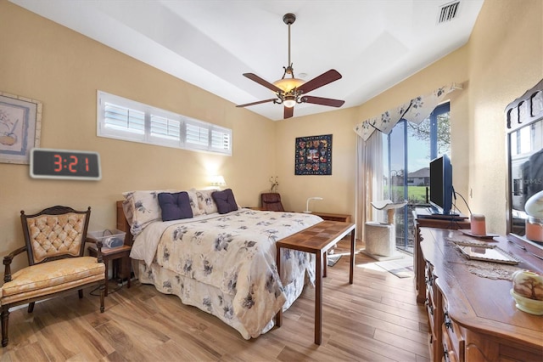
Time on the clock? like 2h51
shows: 3h21
